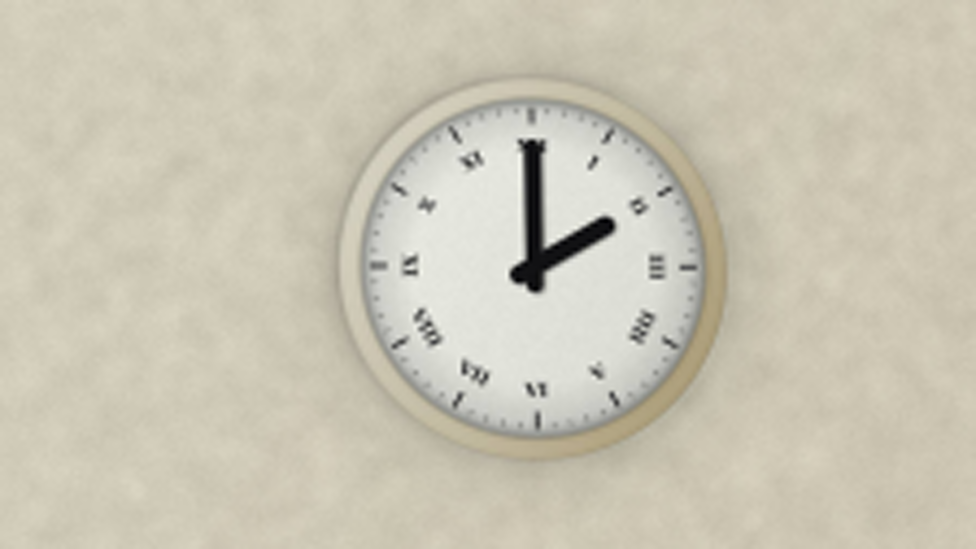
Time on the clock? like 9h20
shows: 2h00
